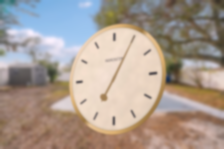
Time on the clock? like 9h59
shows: 7h05
